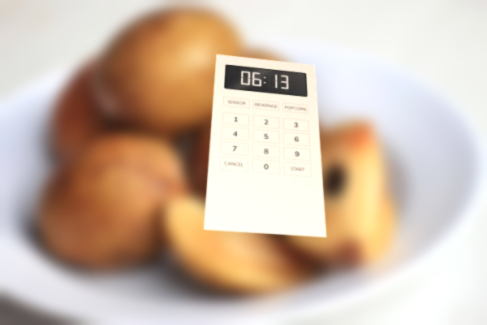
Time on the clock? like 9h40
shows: 6h13
